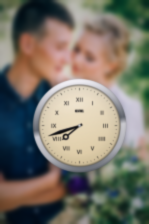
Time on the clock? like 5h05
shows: 7h42
